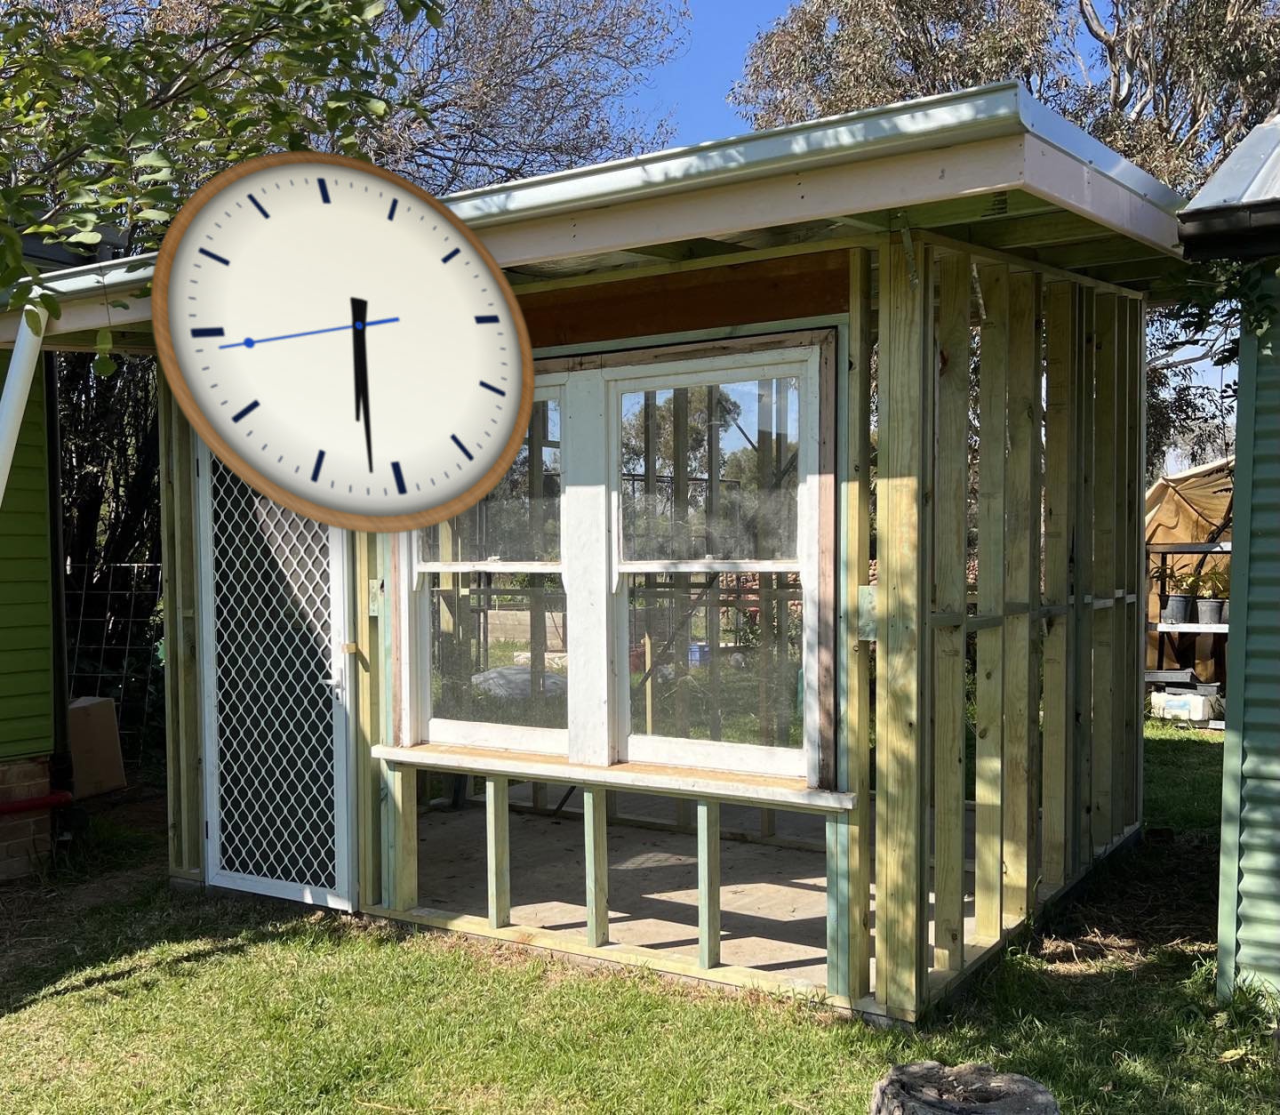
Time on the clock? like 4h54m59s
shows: 6h31m44s
